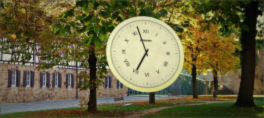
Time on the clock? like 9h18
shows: 6h57
